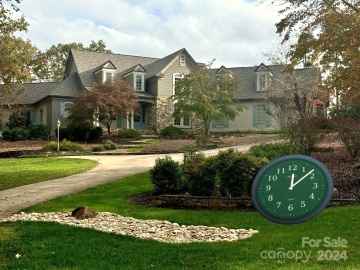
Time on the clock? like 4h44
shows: 12h08
